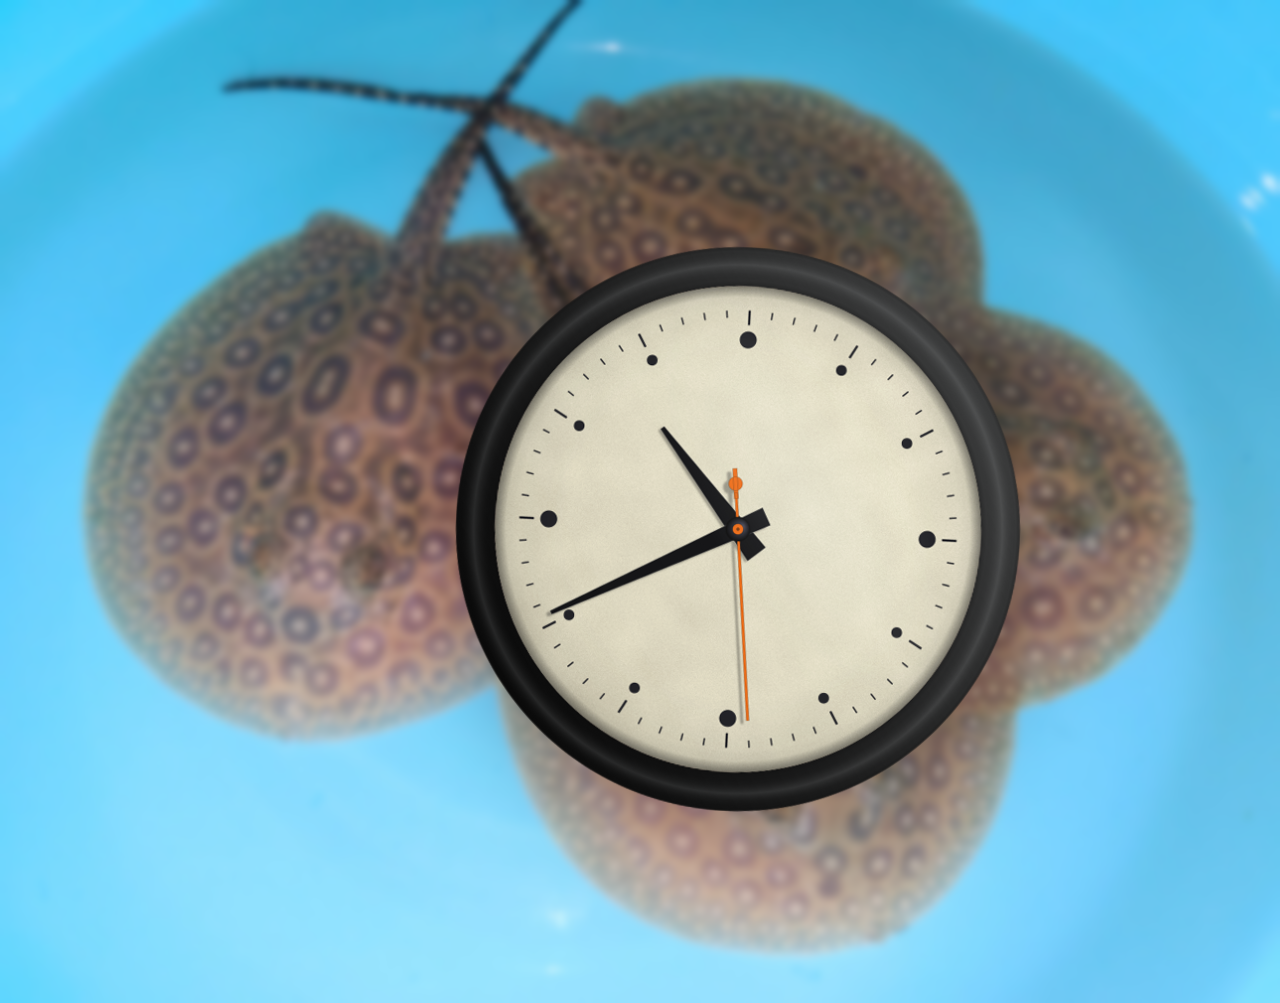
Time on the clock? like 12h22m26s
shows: 10h40m29s
